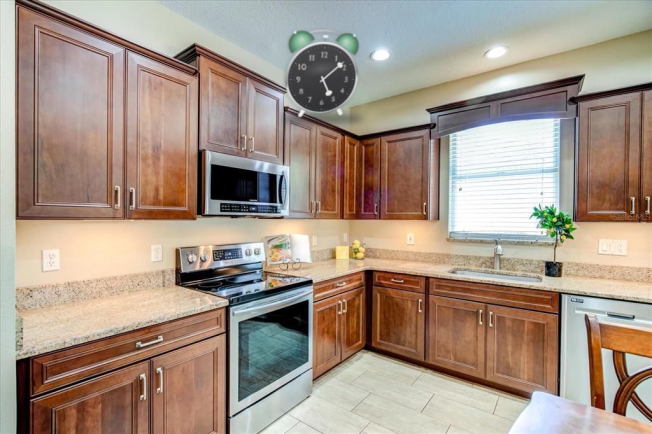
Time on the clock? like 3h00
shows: 5h08
